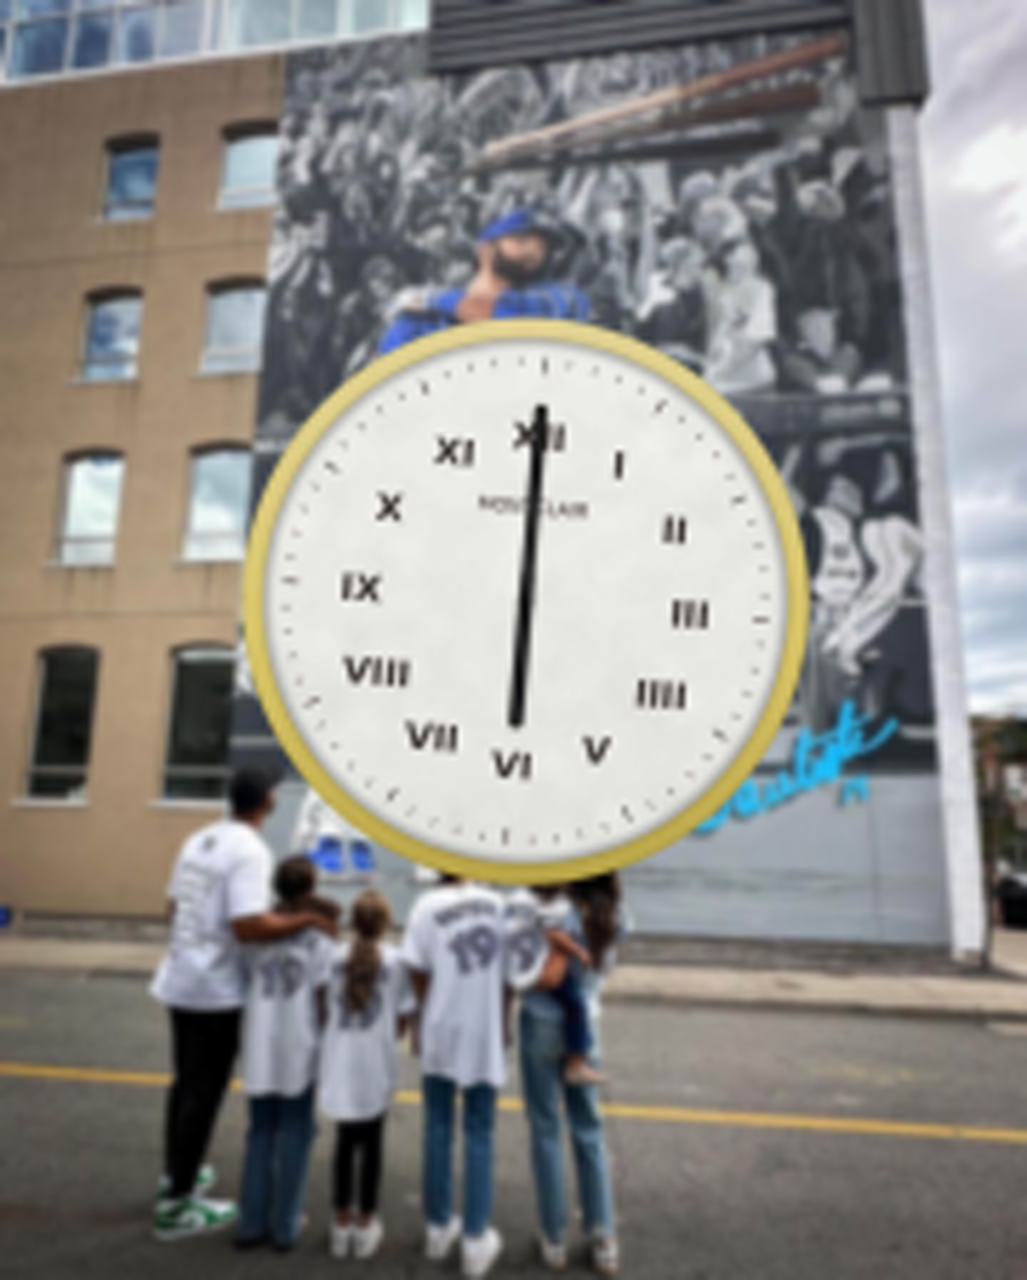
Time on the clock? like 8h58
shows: 6h00
